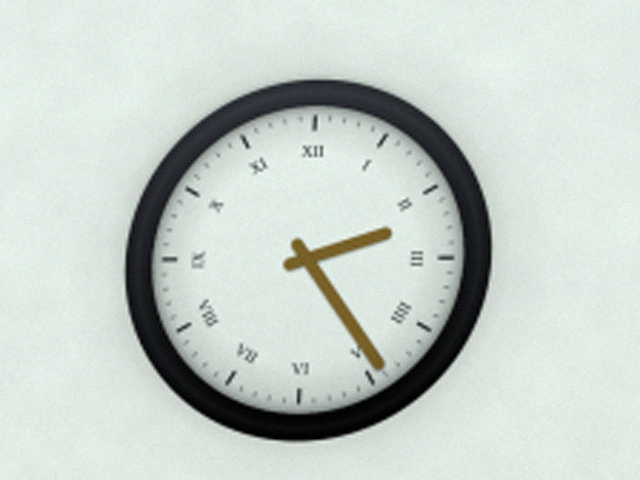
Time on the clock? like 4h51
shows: 2h24
